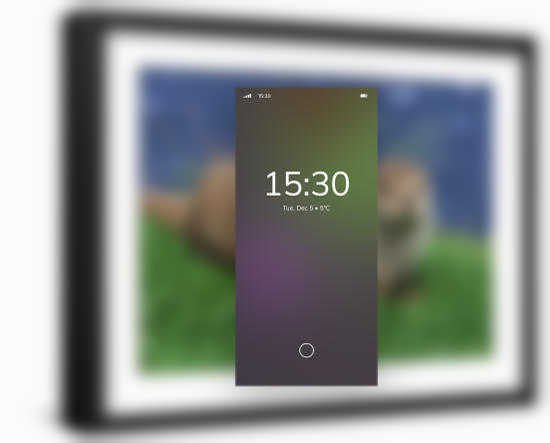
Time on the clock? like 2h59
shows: 15h30
